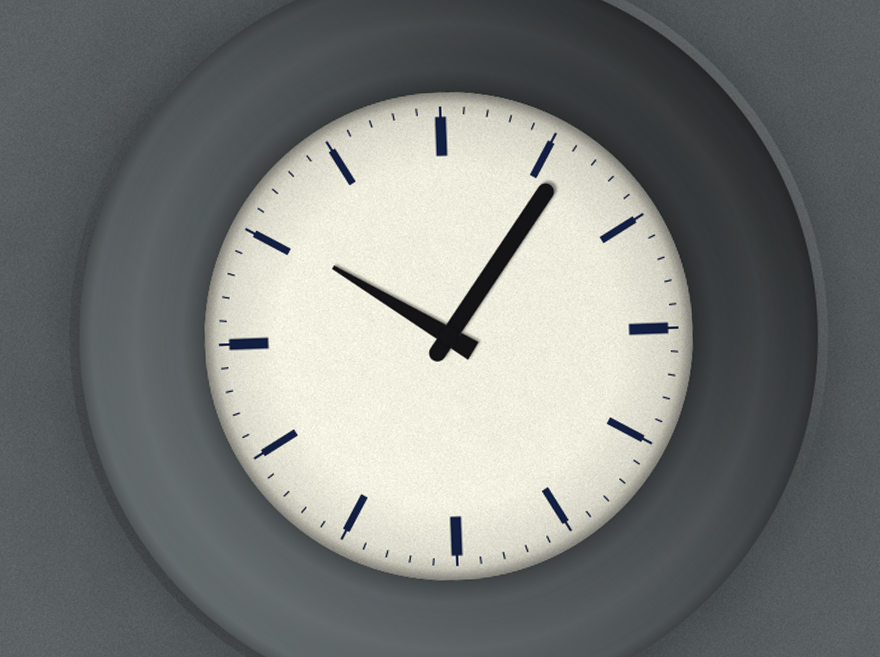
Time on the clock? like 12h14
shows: 10h06
